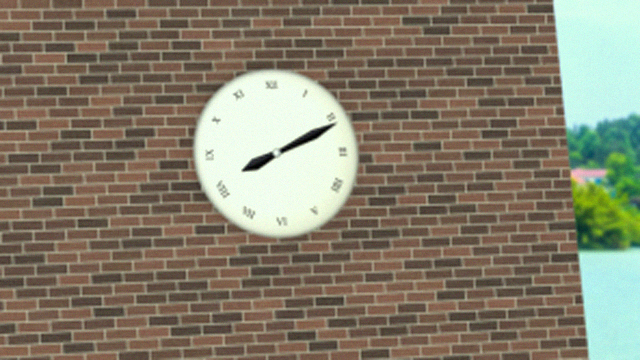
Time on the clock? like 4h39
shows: 8h11
